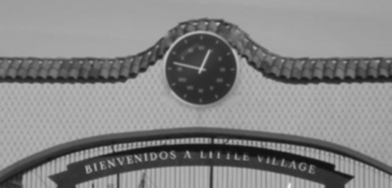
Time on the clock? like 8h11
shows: 12h47
